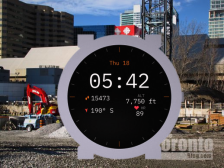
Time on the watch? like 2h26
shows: 5h42
